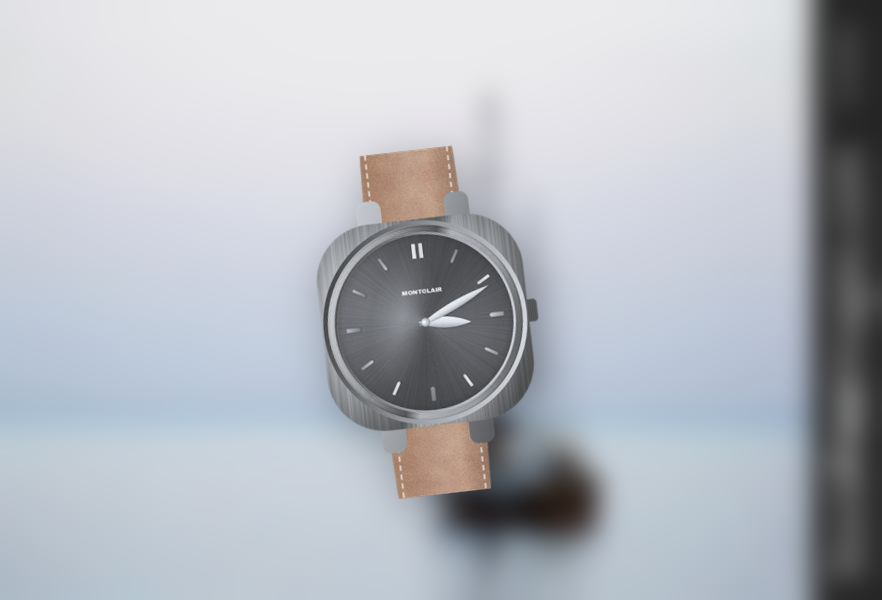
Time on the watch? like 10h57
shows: 3h11
